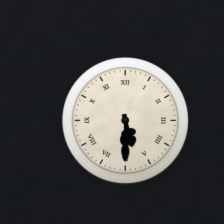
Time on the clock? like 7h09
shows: 5h30
